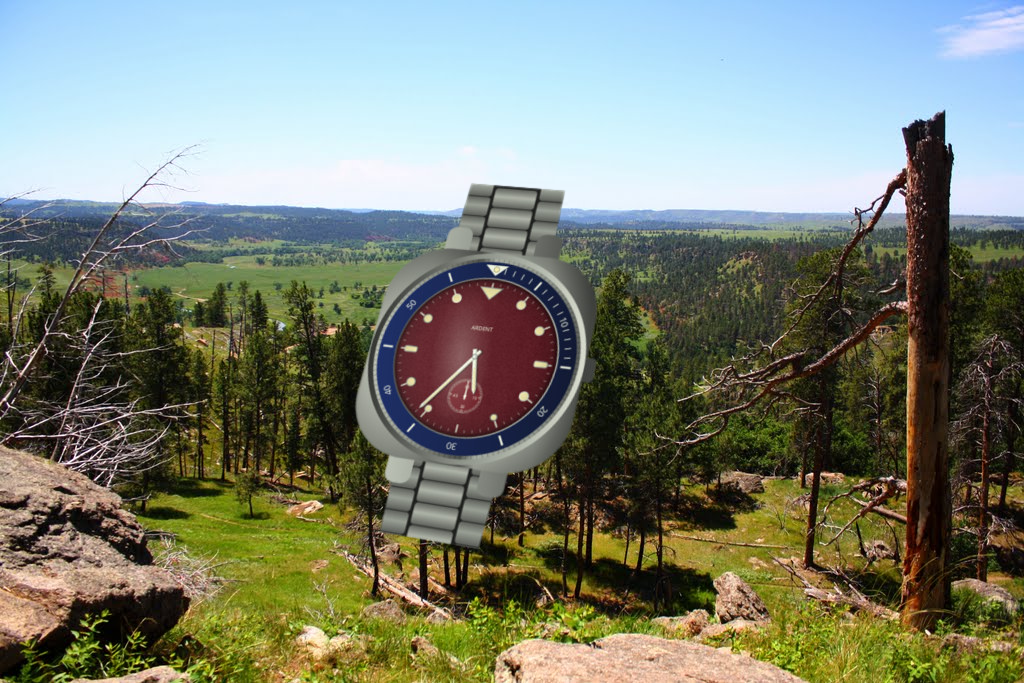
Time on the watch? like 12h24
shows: 5h36
